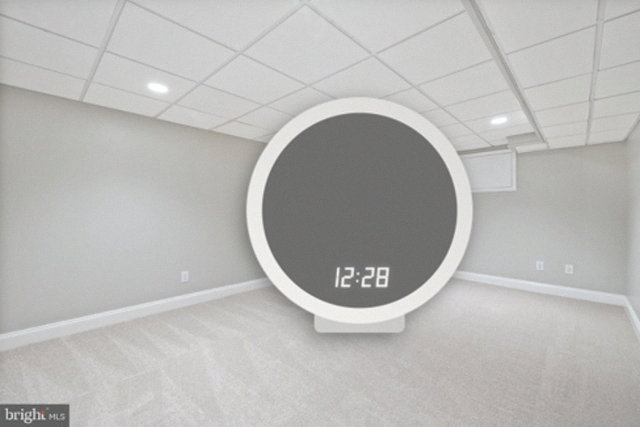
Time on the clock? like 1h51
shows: 12h28
